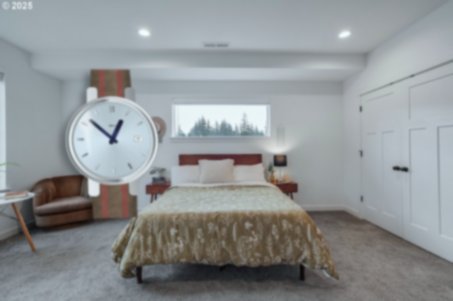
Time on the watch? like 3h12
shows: 12h52
